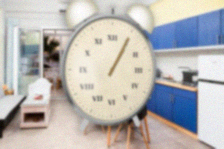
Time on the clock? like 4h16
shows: 1h05
